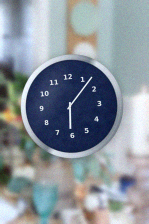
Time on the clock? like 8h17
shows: 6h07
